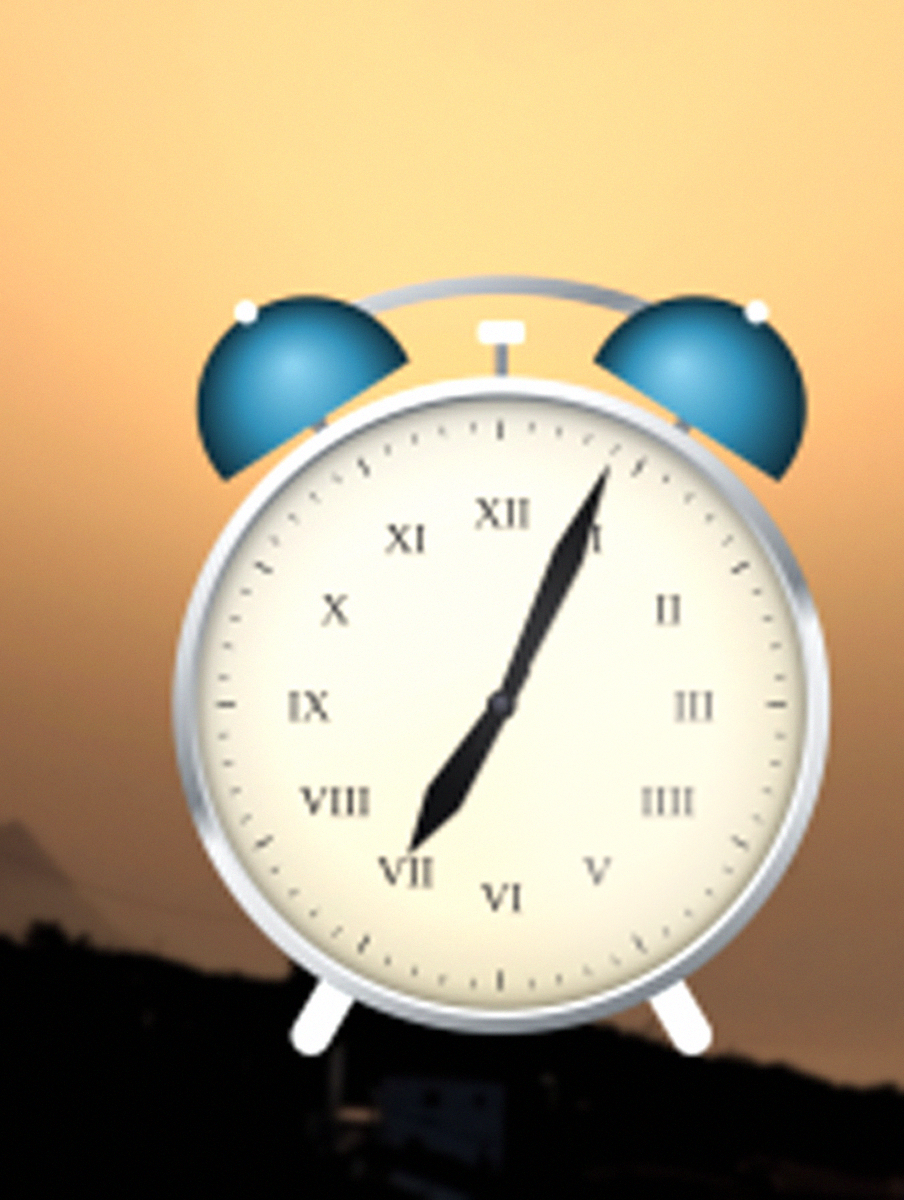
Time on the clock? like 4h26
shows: 7h04
